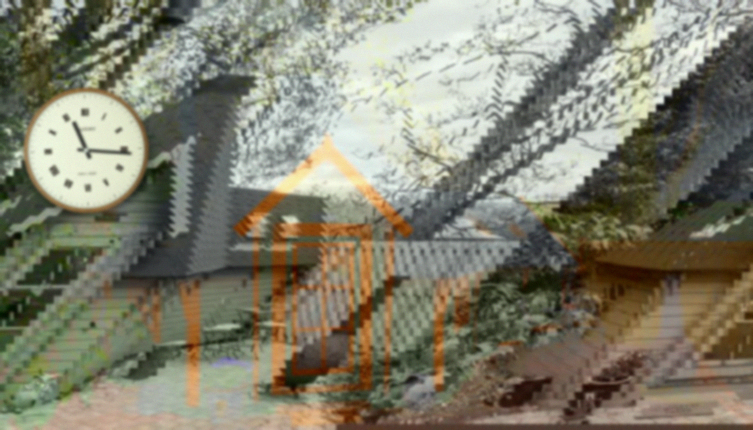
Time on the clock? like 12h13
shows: 11h16
